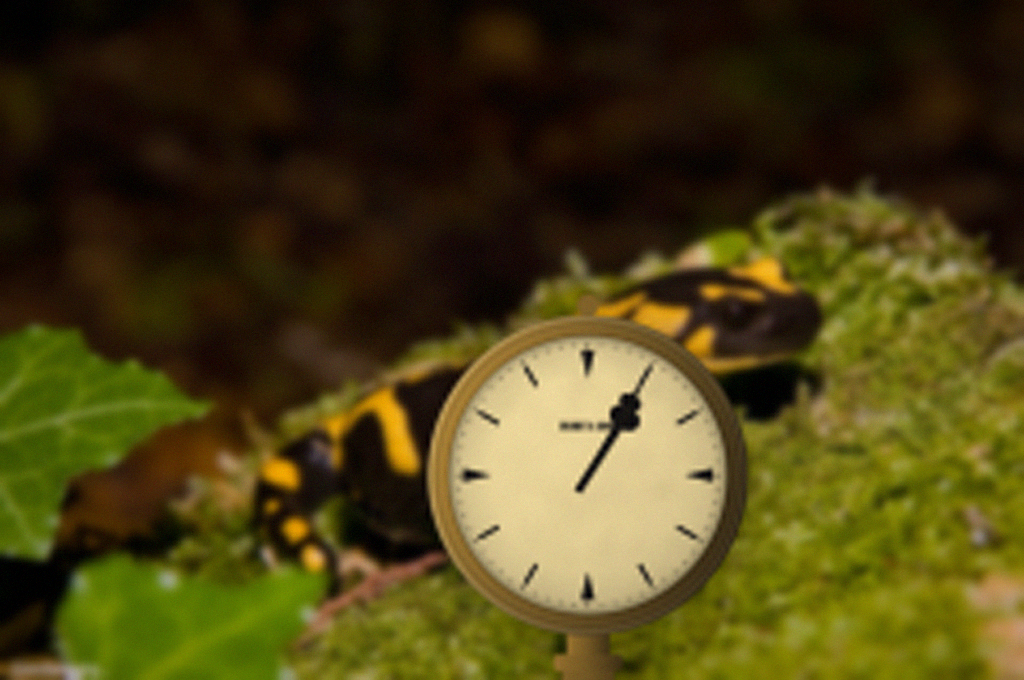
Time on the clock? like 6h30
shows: 1h05
